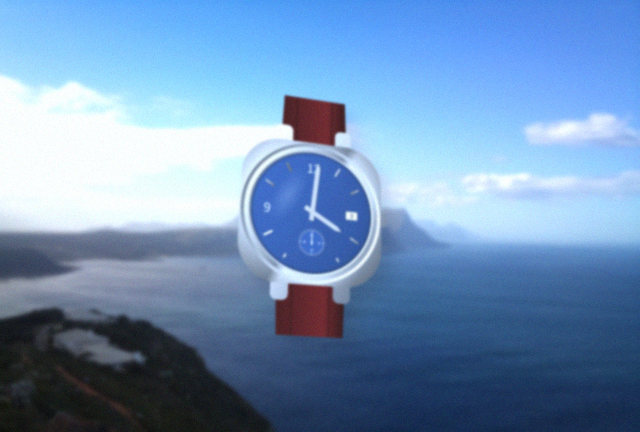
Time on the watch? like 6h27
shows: 4h01
